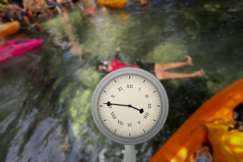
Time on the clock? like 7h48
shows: 3h46
